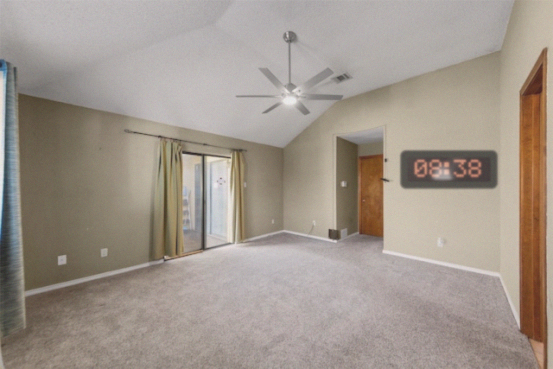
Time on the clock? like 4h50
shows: 8h38
